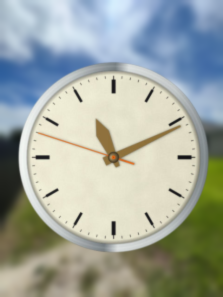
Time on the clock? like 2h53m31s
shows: 11h10m48s
